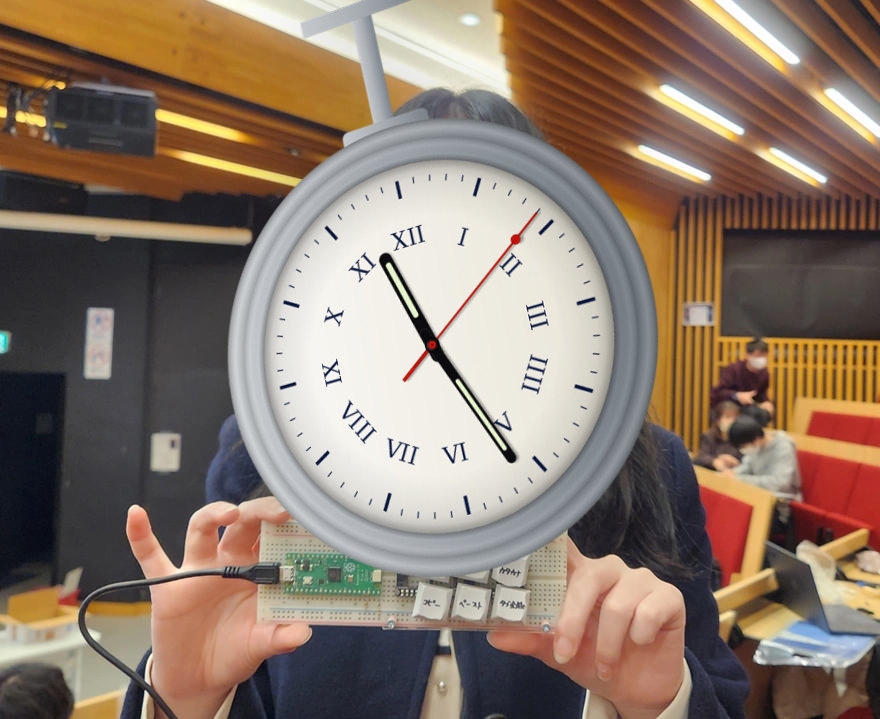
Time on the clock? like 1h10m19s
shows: 11h26m09s
